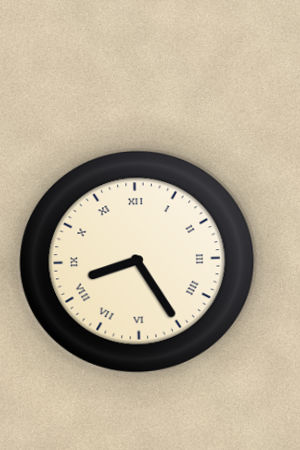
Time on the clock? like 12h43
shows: 8h25
